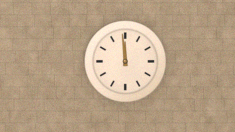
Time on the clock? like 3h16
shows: 11h59
